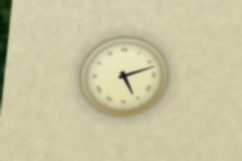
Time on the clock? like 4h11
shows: 5h12
